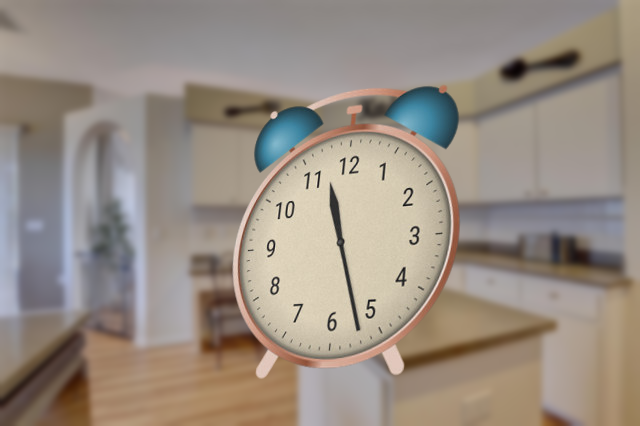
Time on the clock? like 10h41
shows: 11h27
